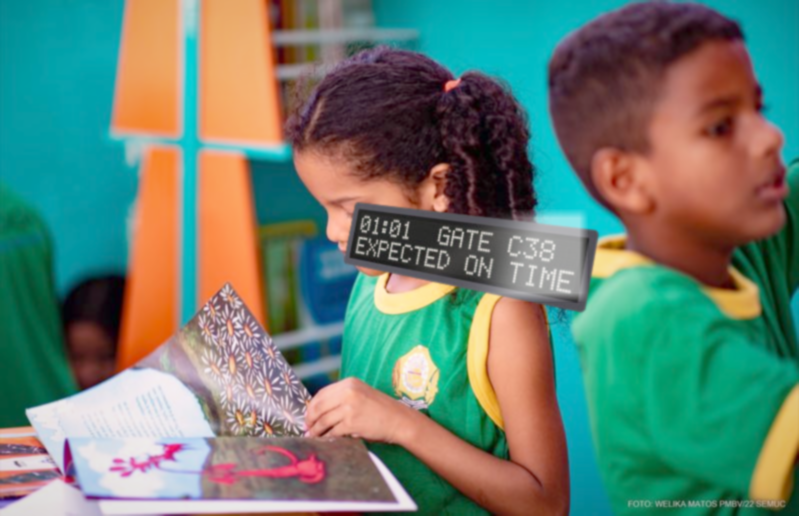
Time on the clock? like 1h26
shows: 1h01
